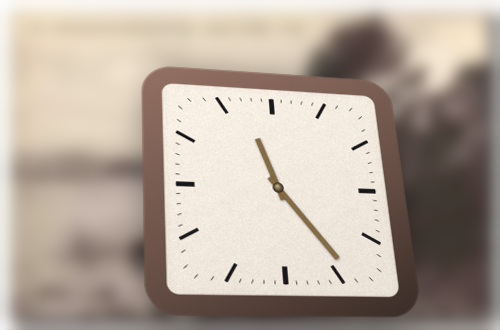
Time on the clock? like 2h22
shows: 11h24
